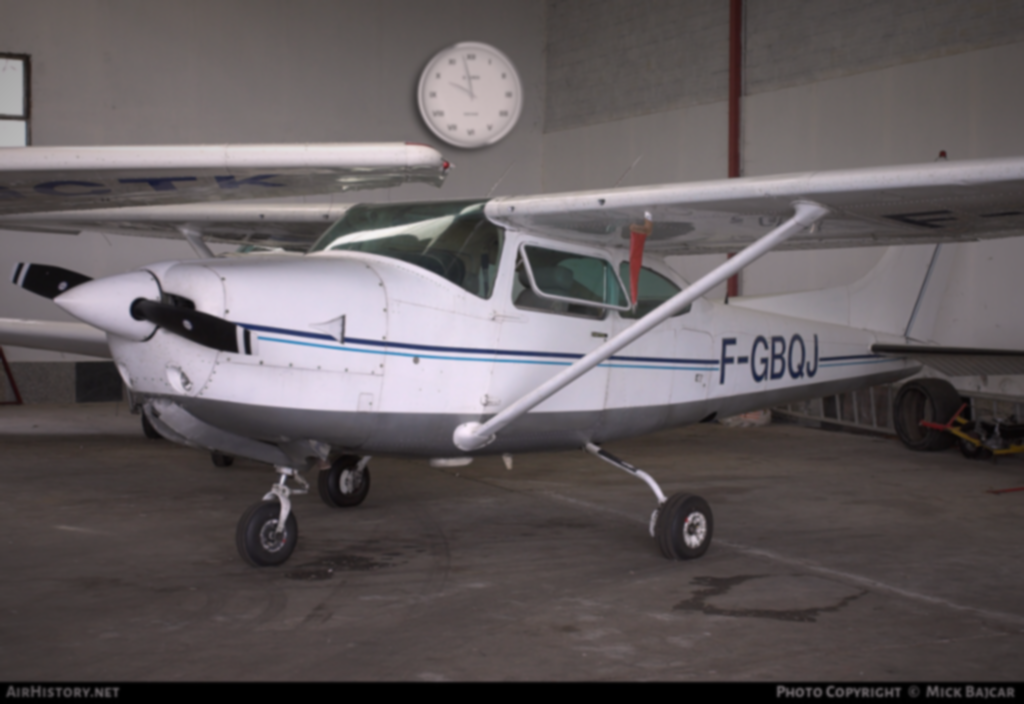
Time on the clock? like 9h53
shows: 9h58
